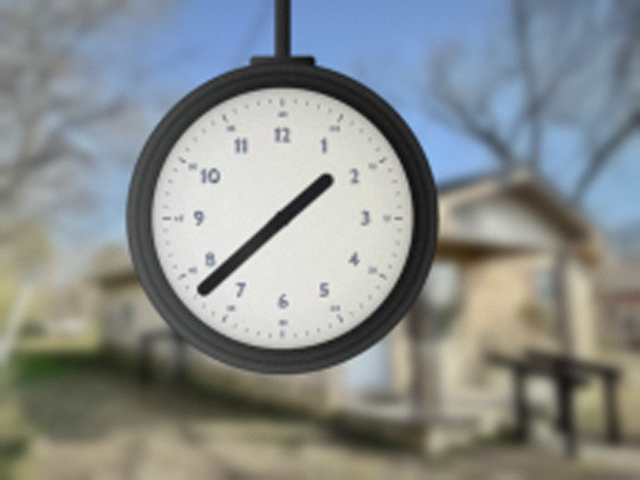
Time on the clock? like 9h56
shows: 1h38
